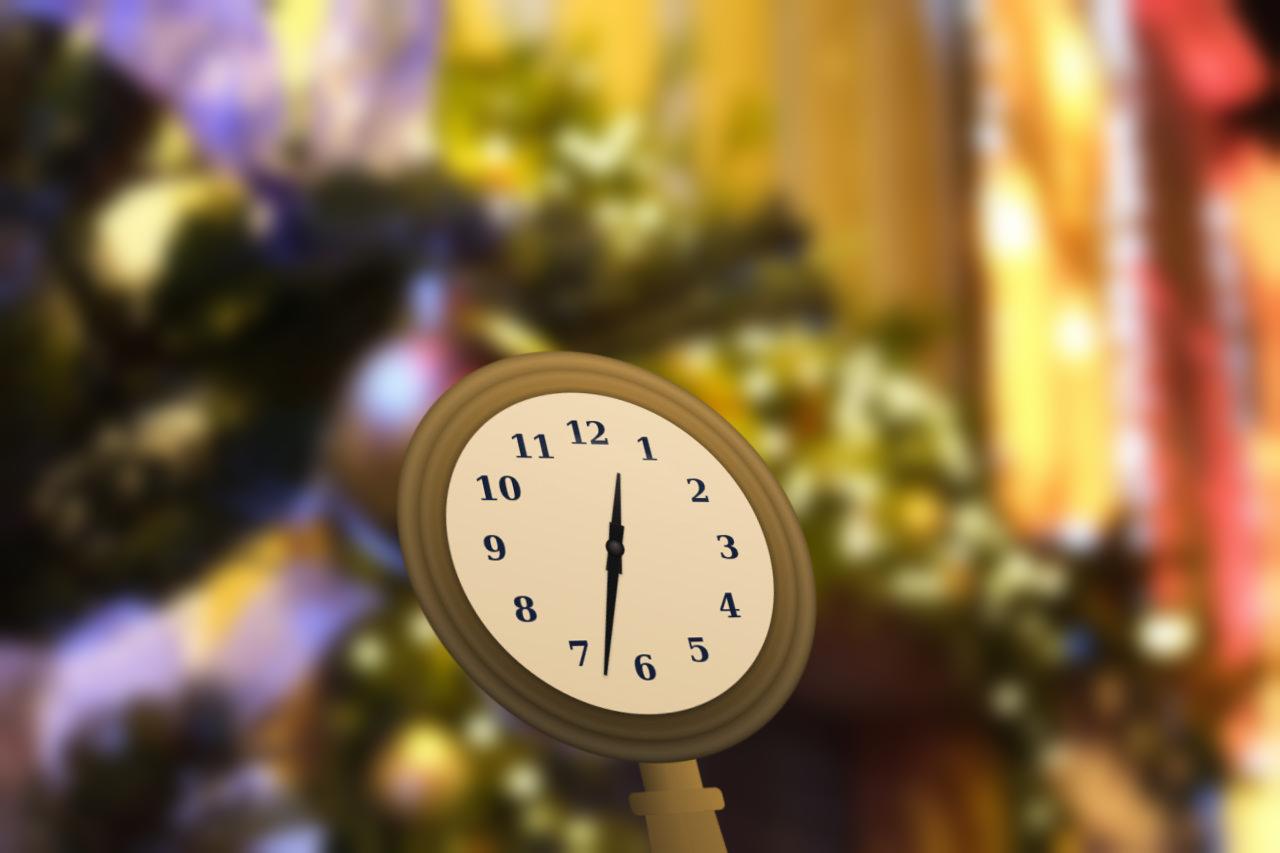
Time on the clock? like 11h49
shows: 12h33
